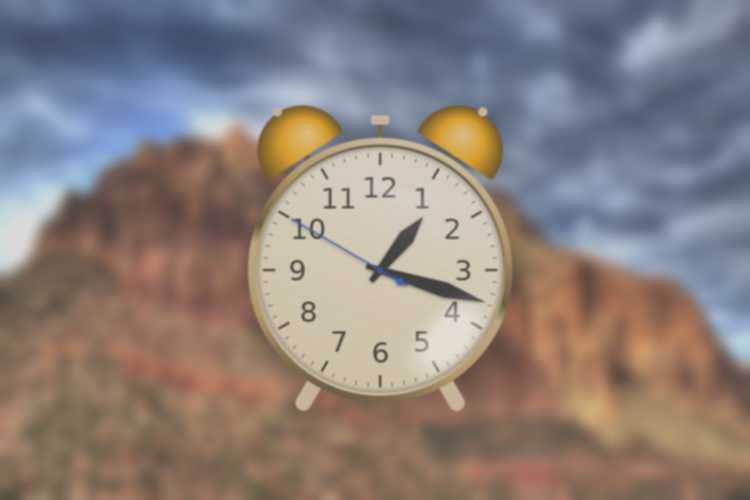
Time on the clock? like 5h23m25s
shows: 1h17m50s
